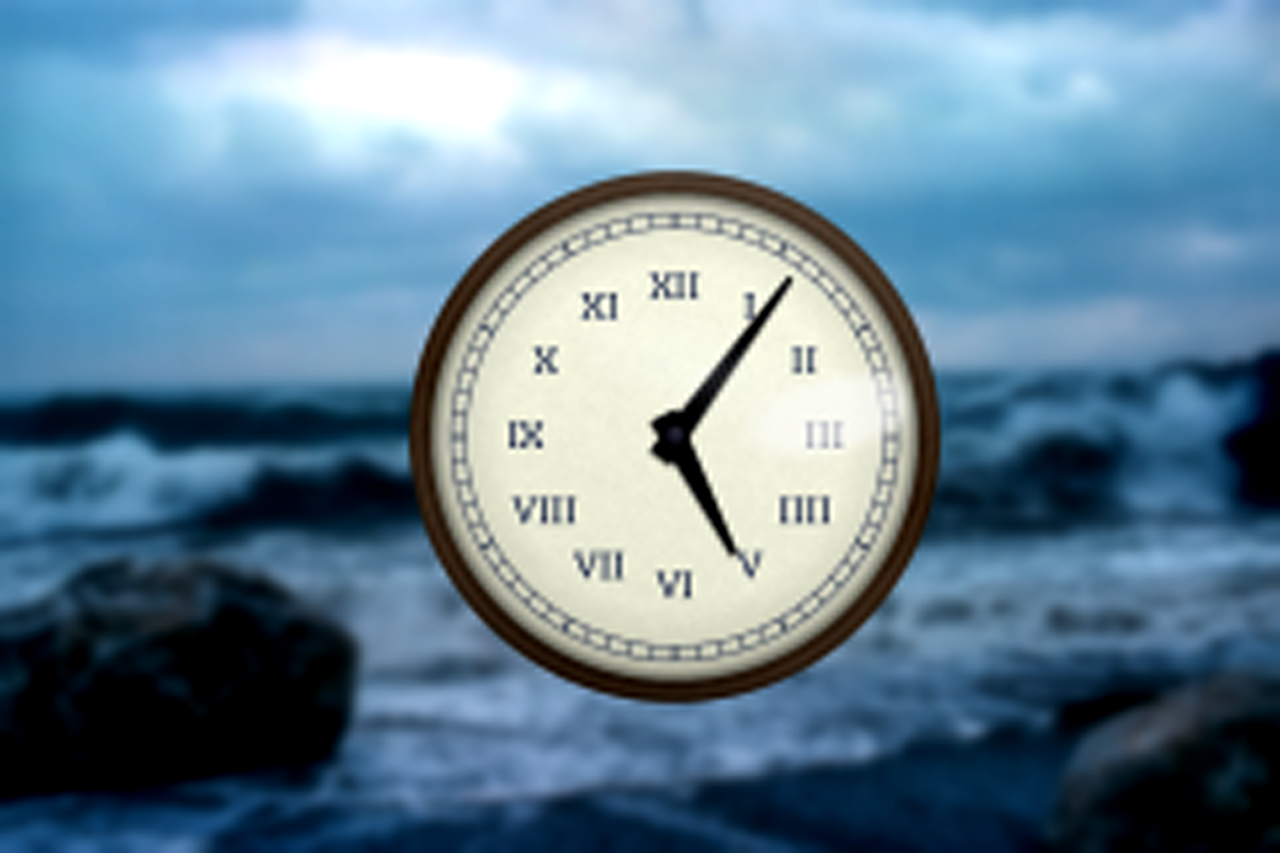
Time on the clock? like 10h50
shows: 5h06
